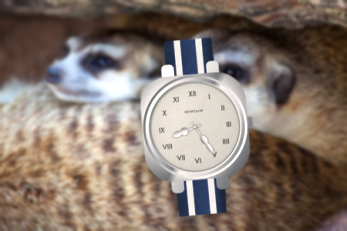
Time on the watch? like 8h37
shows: 8h25
